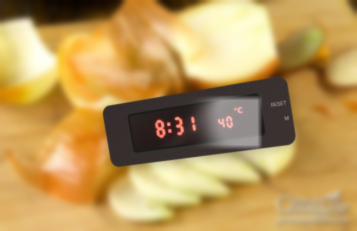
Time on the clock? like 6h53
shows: 8h31
